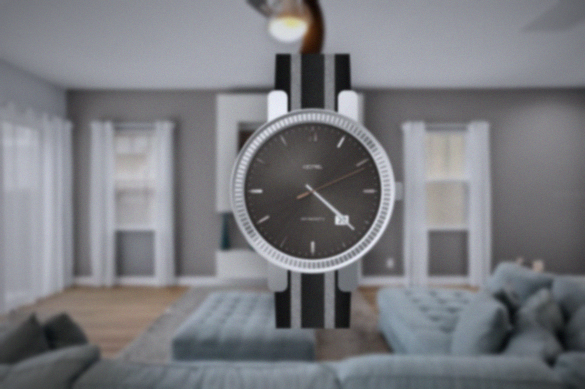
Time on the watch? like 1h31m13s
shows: 4h22m11s
